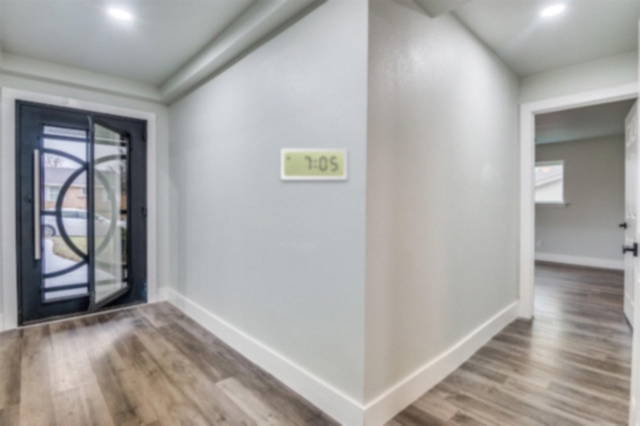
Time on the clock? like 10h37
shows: 7h05
